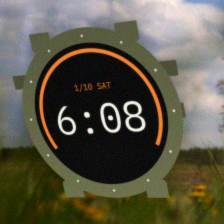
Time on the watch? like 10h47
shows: 6h08
